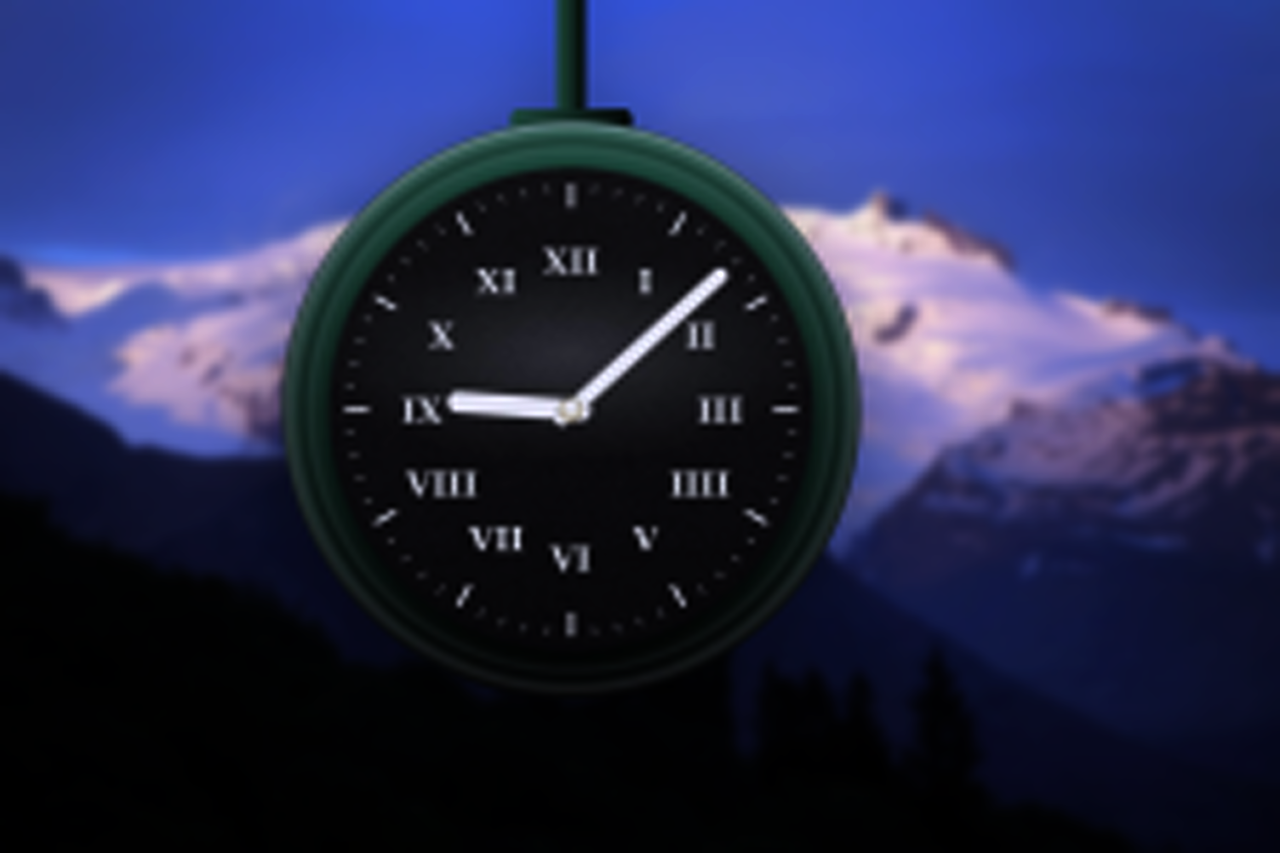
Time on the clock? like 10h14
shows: 9h08
